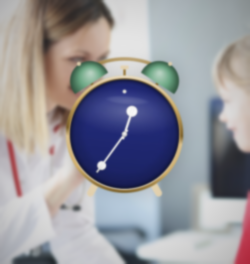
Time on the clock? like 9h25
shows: 12h36
